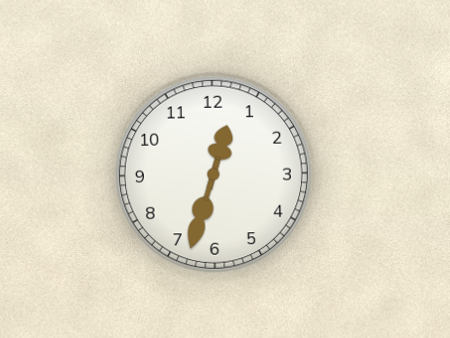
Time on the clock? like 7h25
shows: 12h33
